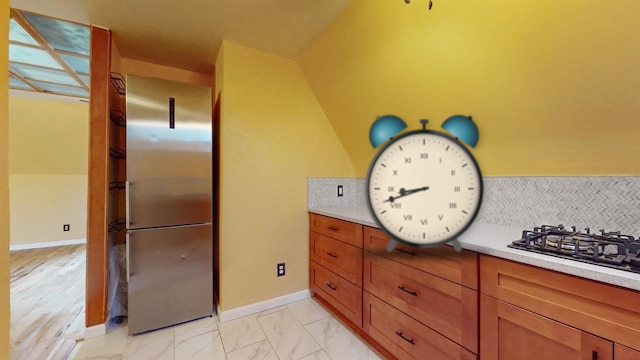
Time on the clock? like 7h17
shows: 8h42
